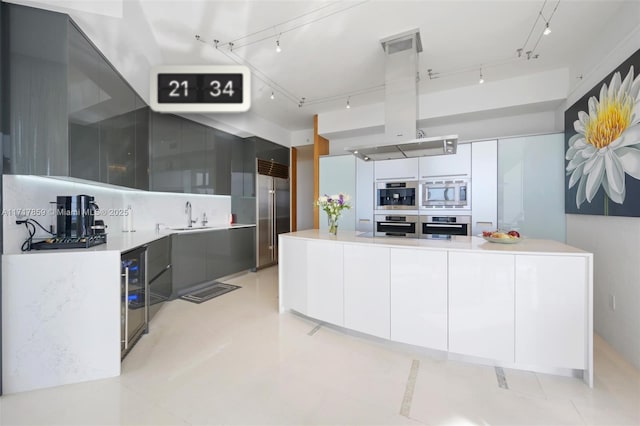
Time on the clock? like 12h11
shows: 21h34
